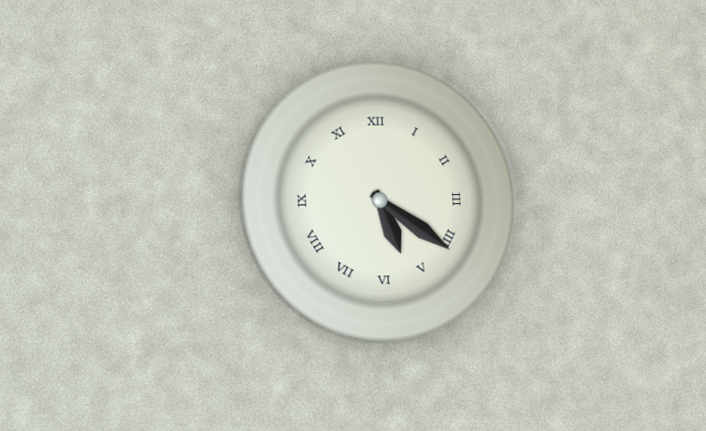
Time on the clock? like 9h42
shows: 5h21
